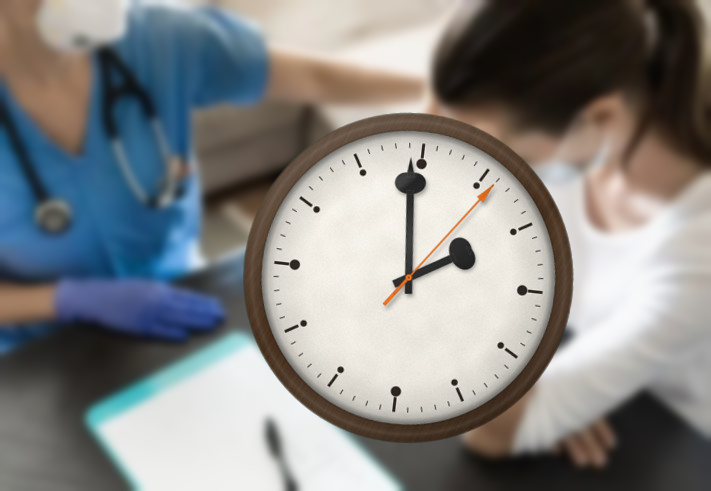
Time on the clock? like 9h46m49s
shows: 1h59m06s
